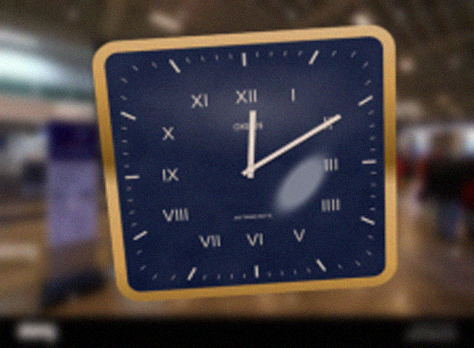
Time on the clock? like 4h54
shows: 12h10
